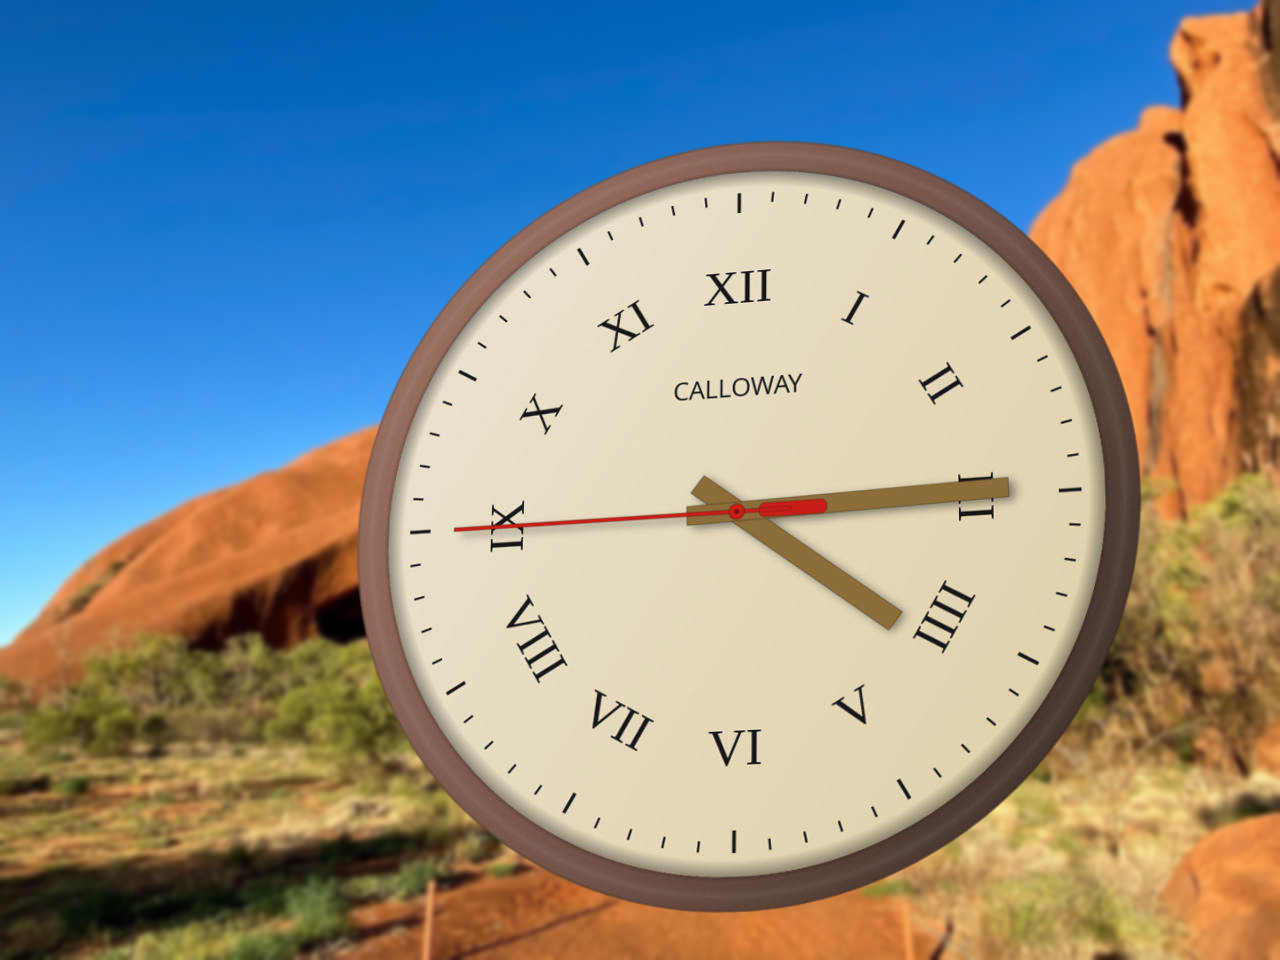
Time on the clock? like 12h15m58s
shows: 4h14m45s
